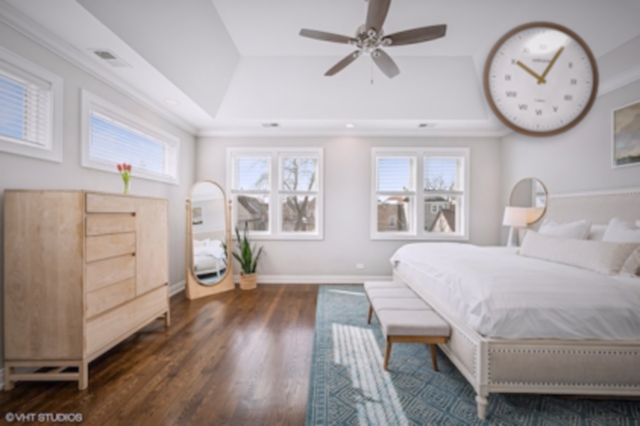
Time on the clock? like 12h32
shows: 10h05
